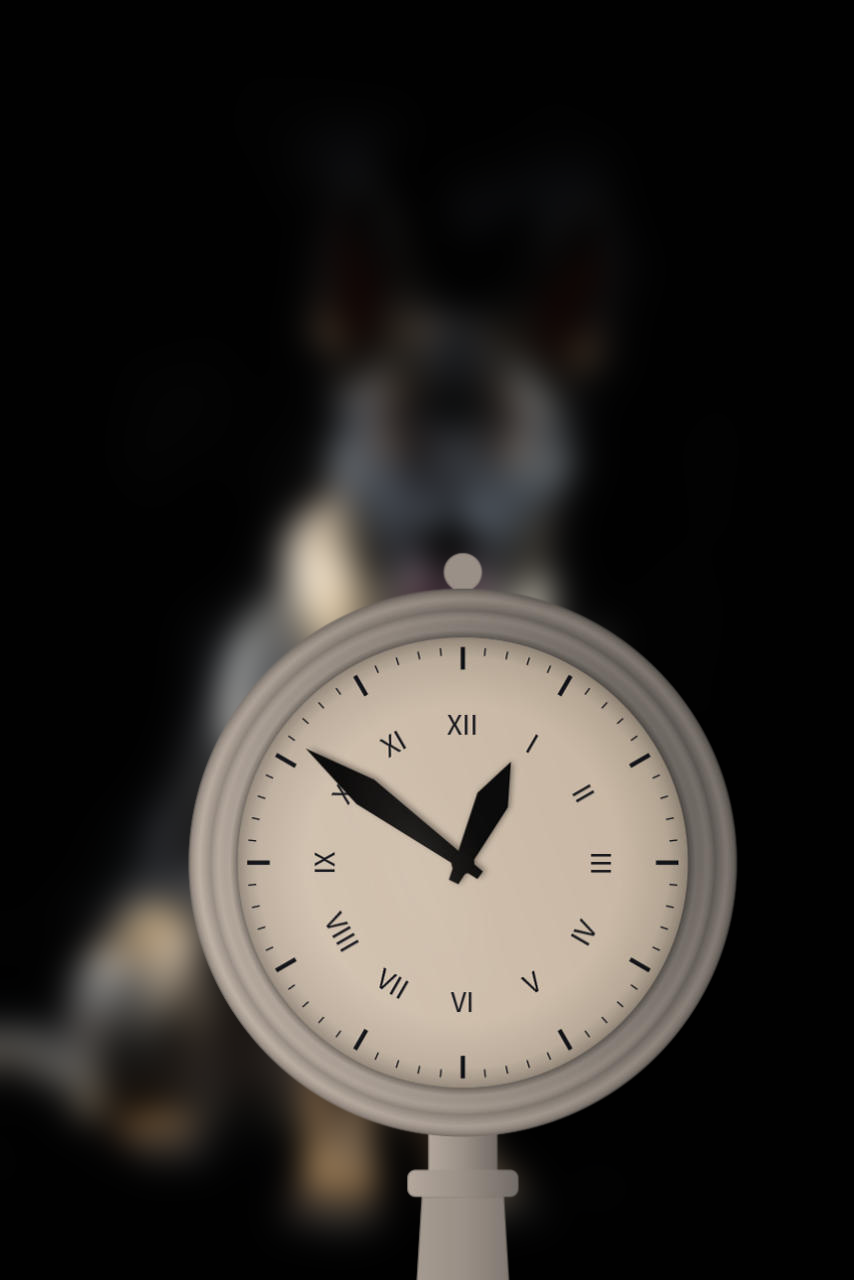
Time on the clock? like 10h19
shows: 12h51
